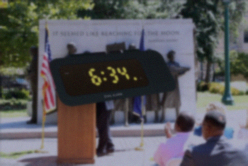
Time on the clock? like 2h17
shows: 6h34
